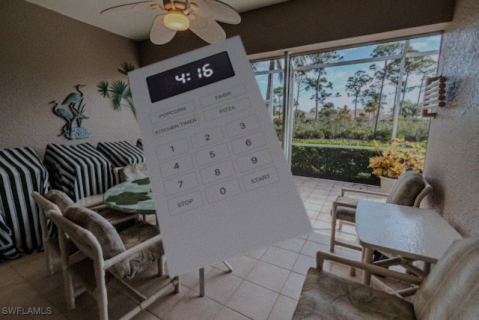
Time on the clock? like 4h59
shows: 4h16
